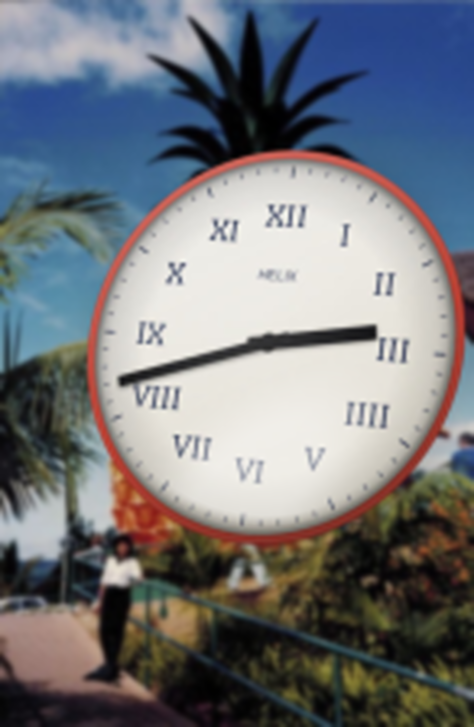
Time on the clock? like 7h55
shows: 2h42
